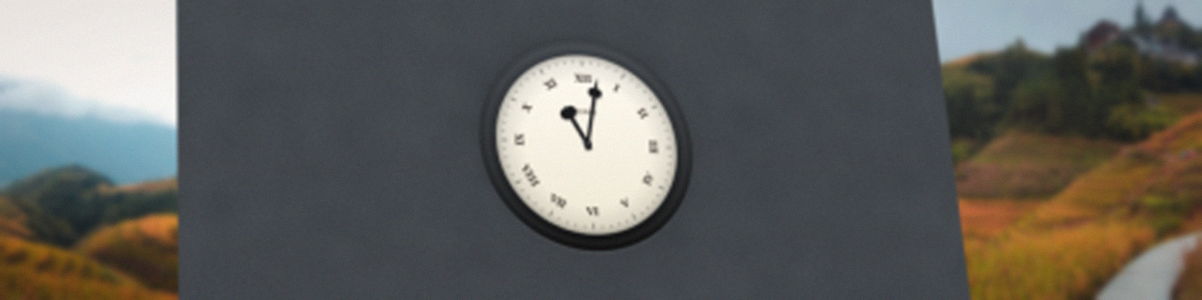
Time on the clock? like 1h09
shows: 11h02
